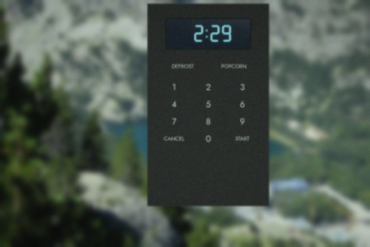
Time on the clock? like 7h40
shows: 2h29
